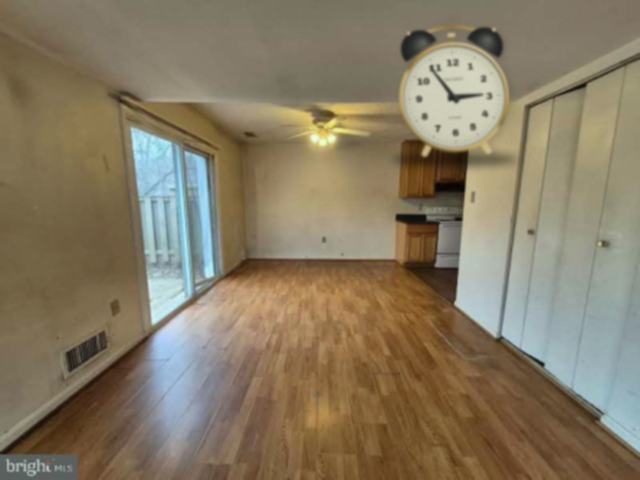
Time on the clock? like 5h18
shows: 2h54
